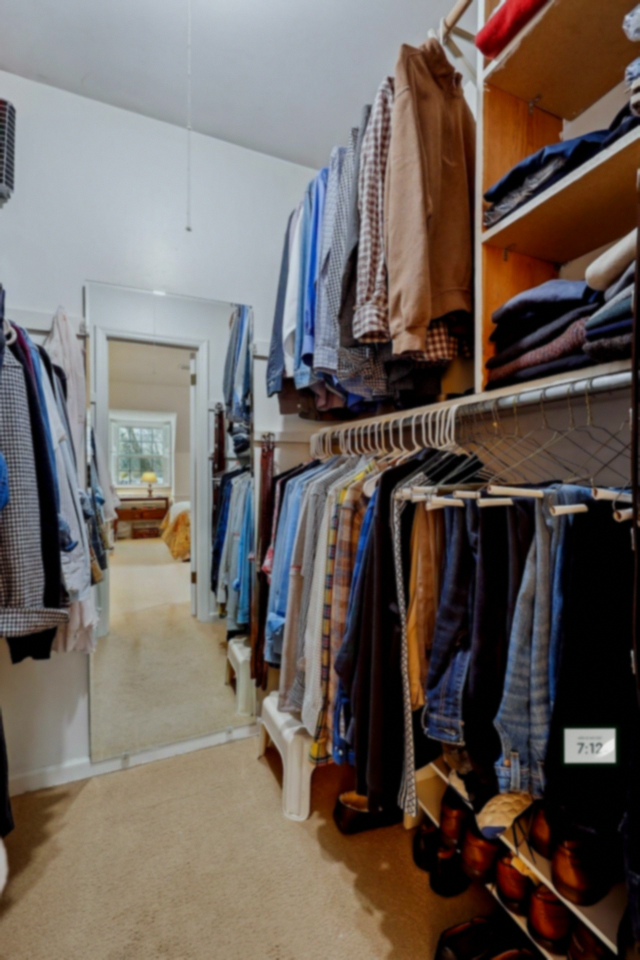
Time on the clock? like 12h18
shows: 7h12
